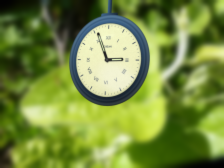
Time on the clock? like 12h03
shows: 2h56
